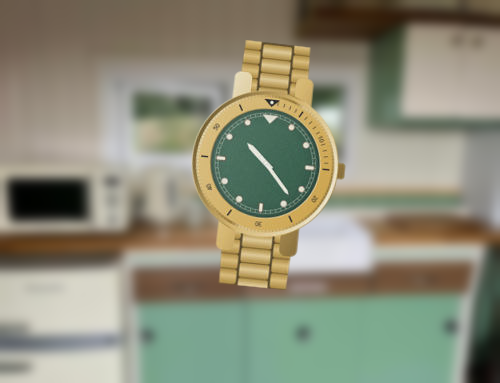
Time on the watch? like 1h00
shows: 10h23
